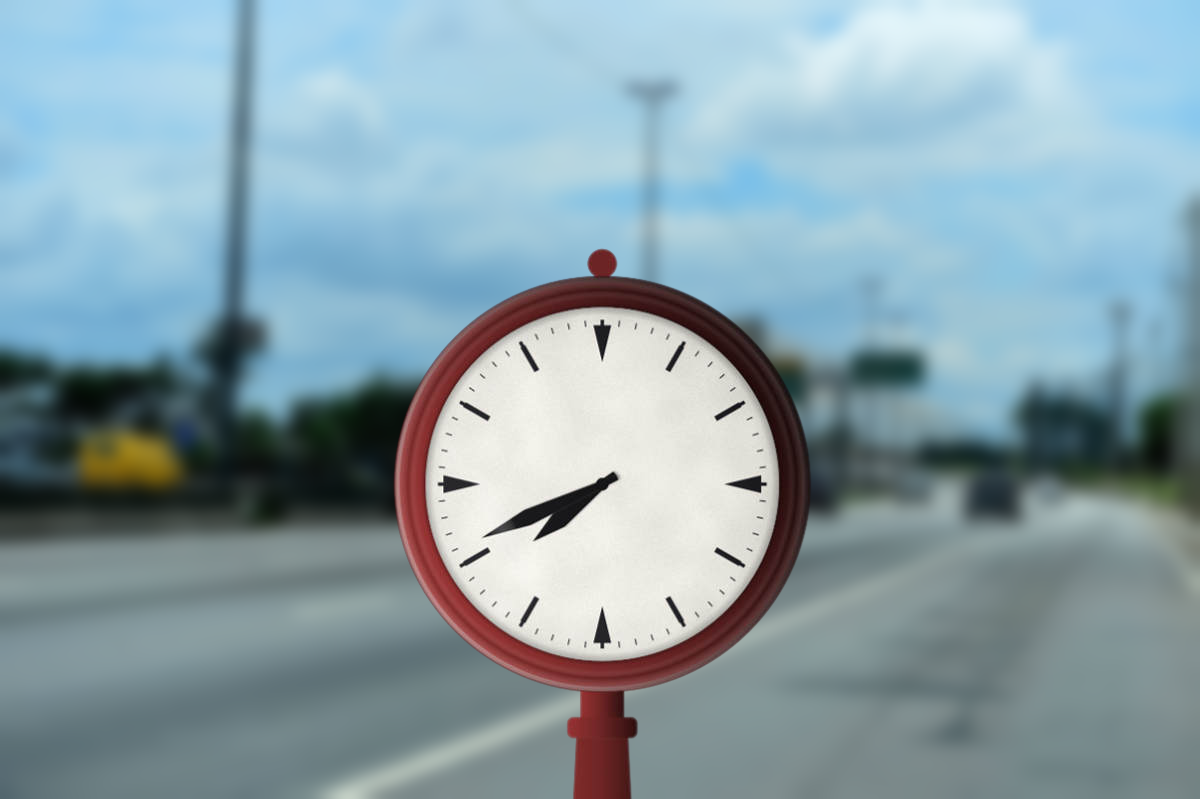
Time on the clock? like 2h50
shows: 7h41
